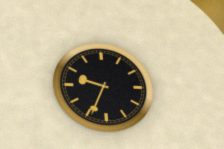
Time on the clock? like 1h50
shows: 9h34
